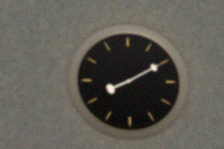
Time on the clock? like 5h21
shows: 8h10
